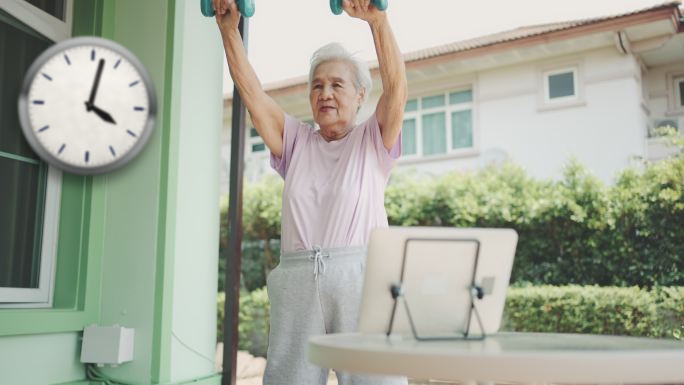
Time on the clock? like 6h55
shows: 4h02
